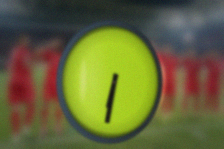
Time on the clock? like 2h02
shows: 6h32
